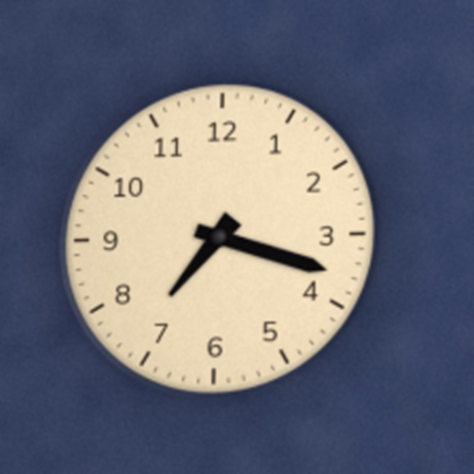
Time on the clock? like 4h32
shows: 7h18
